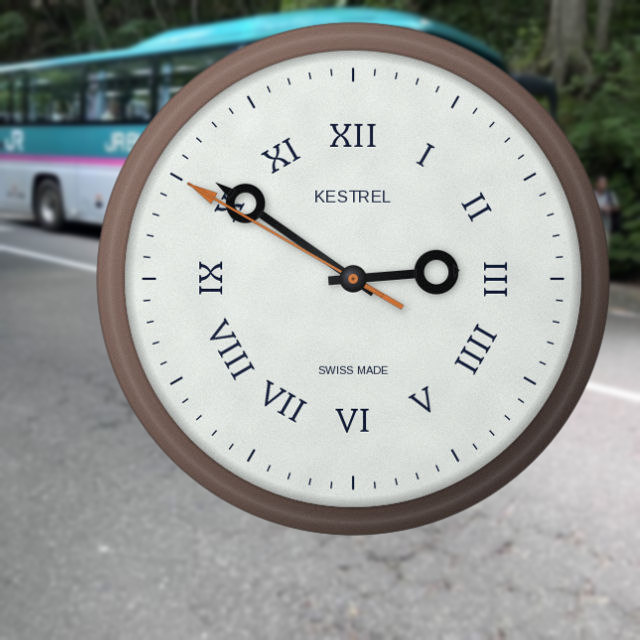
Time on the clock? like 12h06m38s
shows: 2h50m50s
